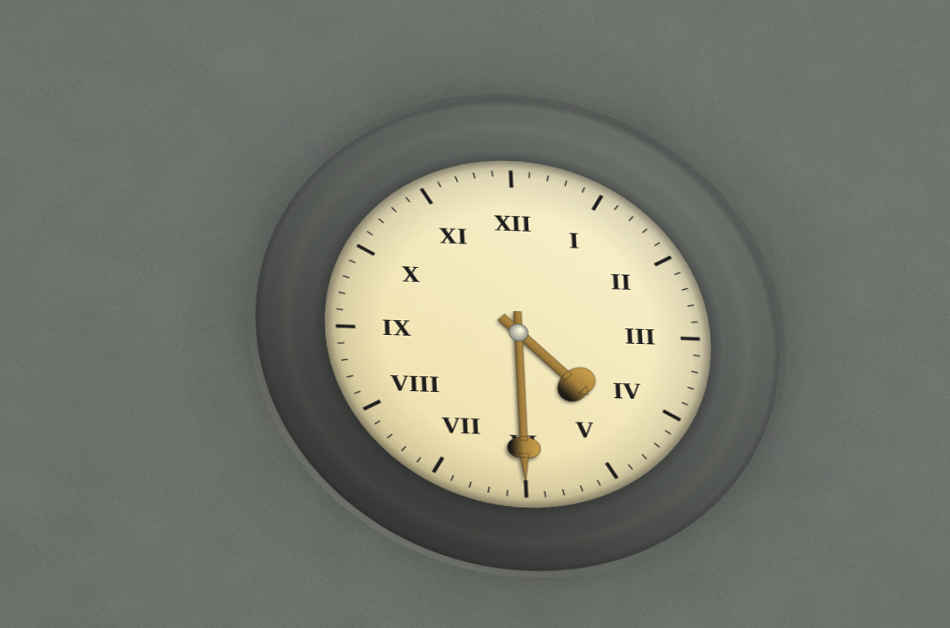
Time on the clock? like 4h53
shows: 4h30
